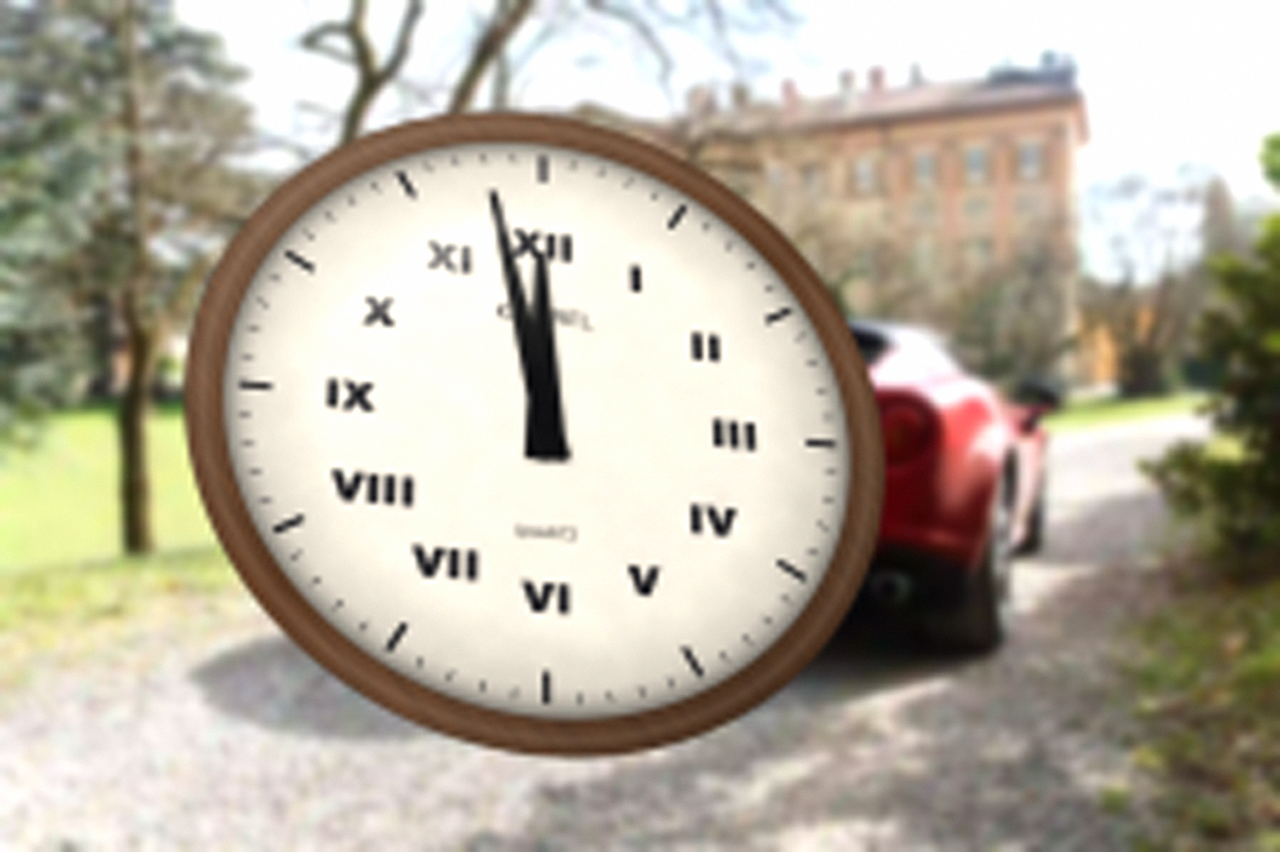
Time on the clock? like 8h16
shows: 11h58
